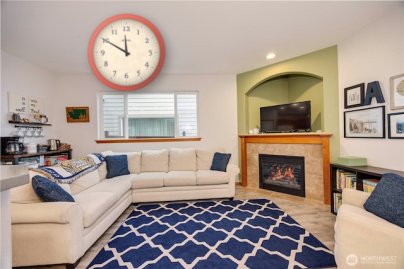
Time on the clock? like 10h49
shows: 11h50
